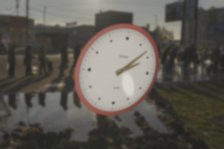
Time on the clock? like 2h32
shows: 2h08
